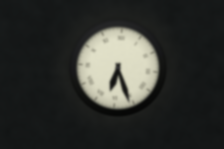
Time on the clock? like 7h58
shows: 6h26
